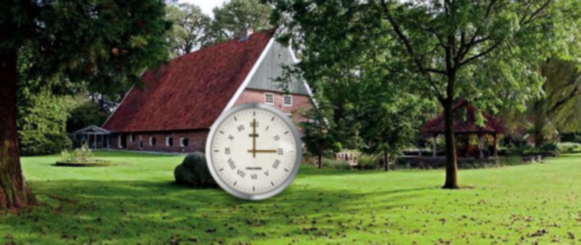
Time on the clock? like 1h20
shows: 3h00
